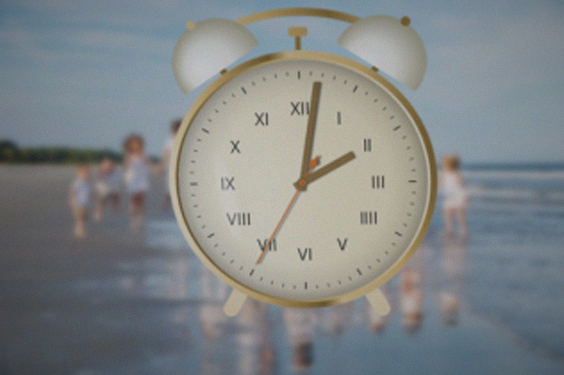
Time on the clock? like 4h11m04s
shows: 2h01m35s
